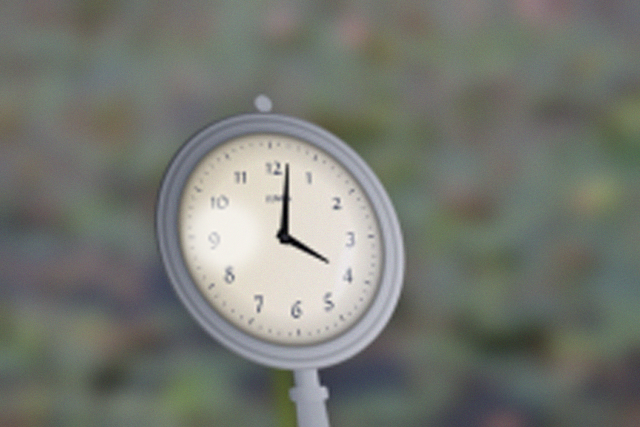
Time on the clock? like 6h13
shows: 4h02
